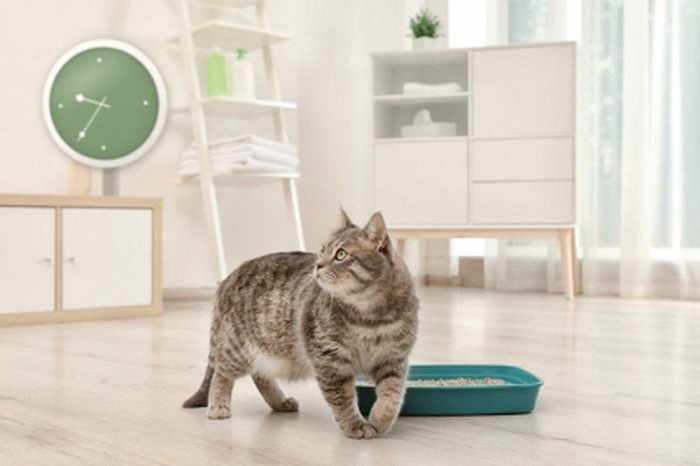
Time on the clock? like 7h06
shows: 9h36
